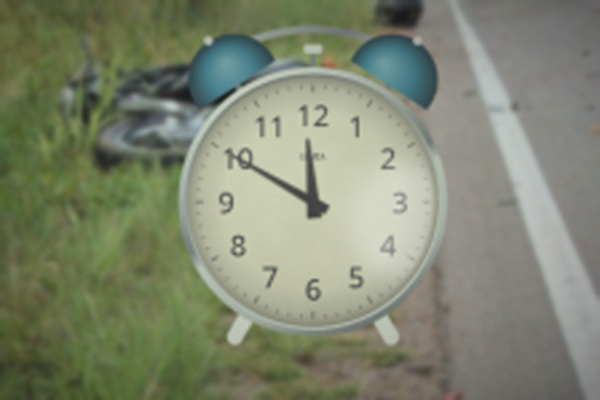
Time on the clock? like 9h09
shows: 11h50
